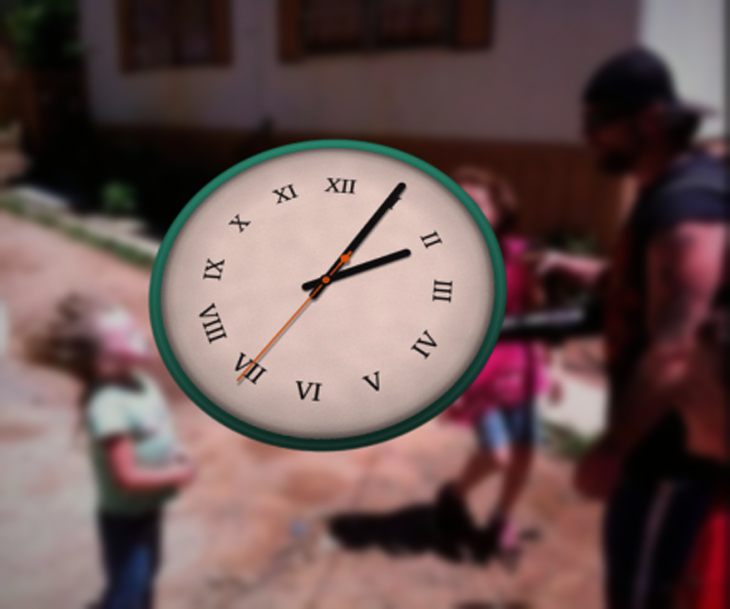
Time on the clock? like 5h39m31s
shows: 2h04m35s
